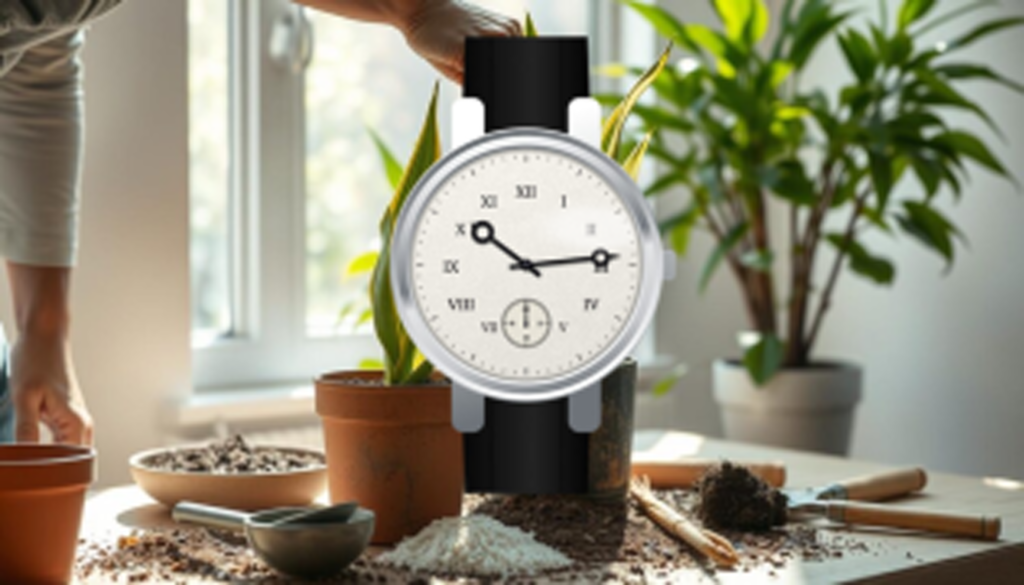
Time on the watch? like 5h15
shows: 10h14
